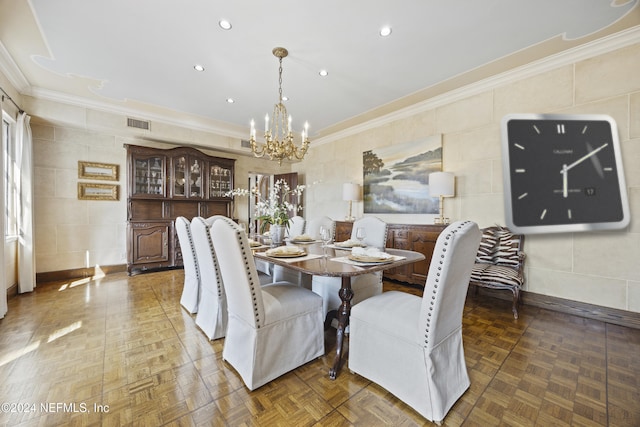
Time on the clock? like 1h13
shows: 6h10
